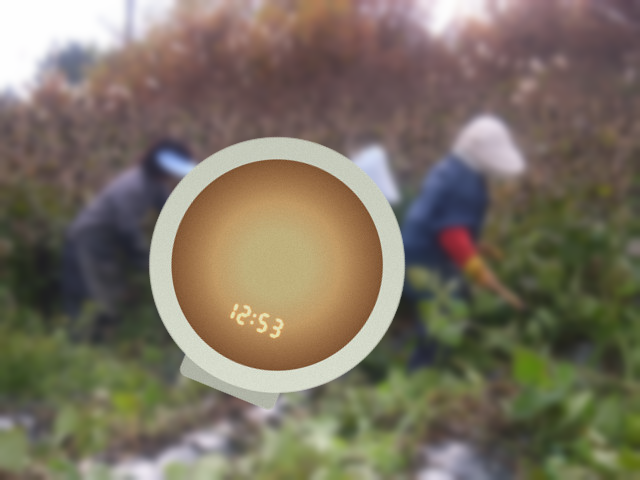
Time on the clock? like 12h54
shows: 12h53
